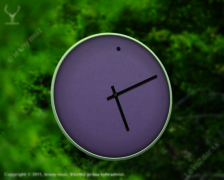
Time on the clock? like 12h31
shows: 5h10
